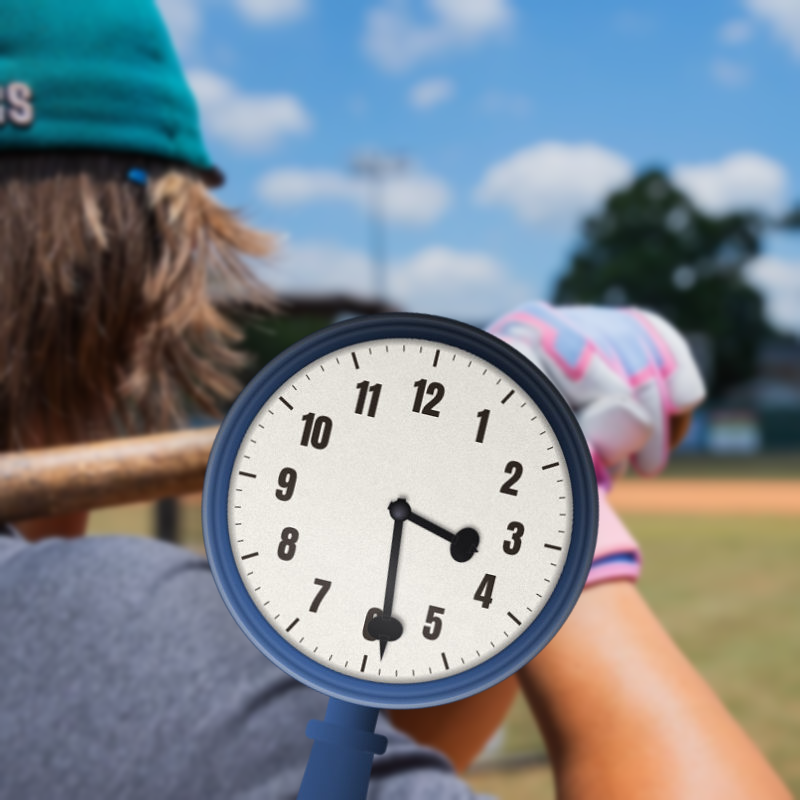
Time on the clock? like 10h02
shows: 3h29
